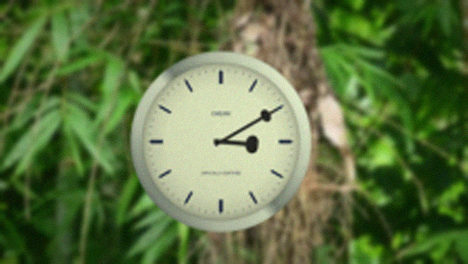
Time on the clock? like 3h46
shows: 3h10
